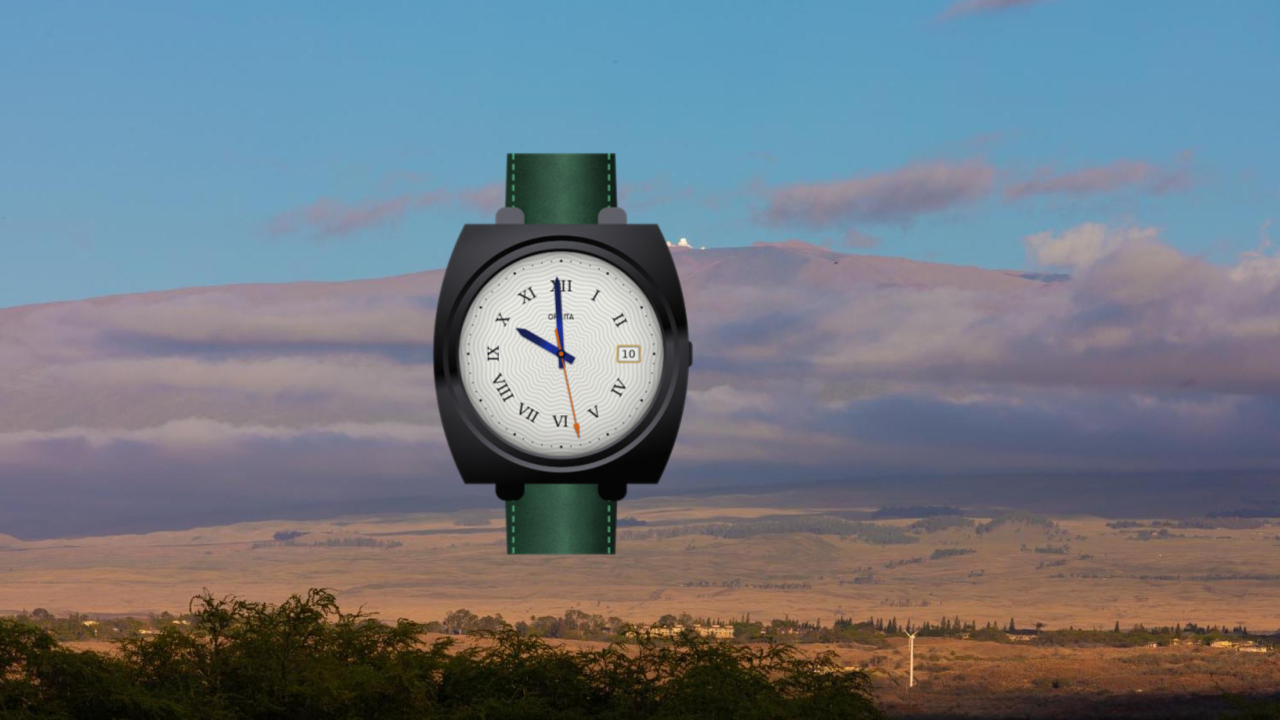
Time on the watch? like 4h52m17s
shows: 9h59m28s
